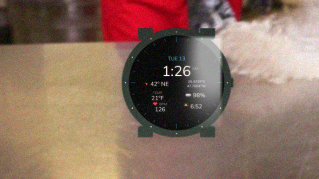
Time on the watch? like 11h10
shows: 1h26
